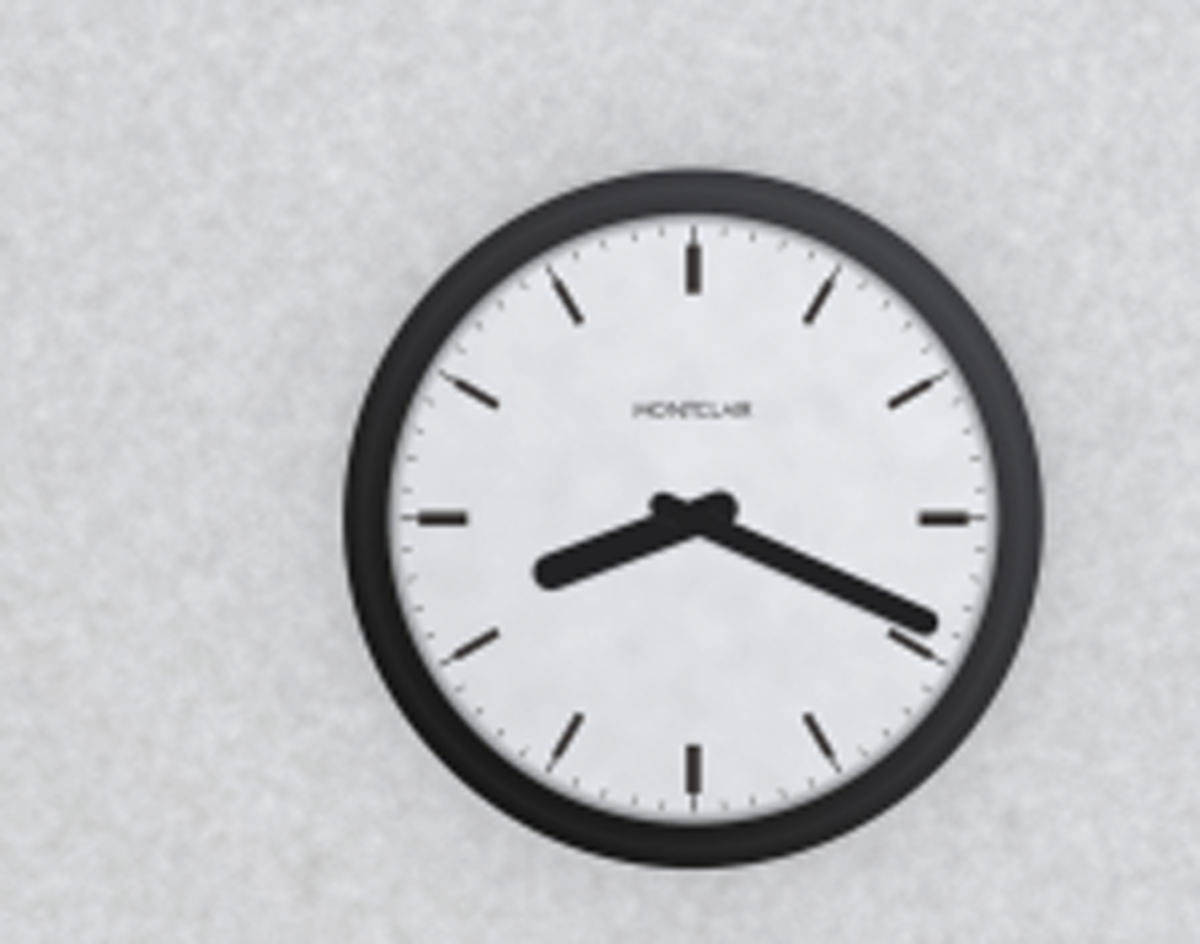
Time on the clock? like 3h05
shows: 8h19
